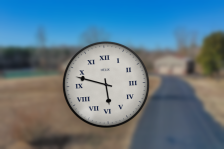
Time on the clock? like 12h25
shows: 5h48
